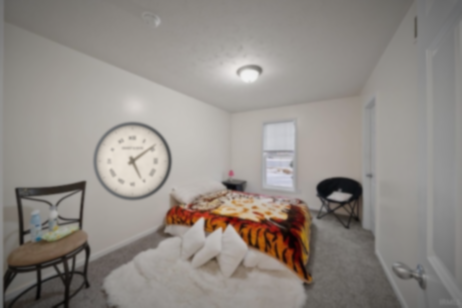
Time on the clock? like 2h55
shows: 5h09
